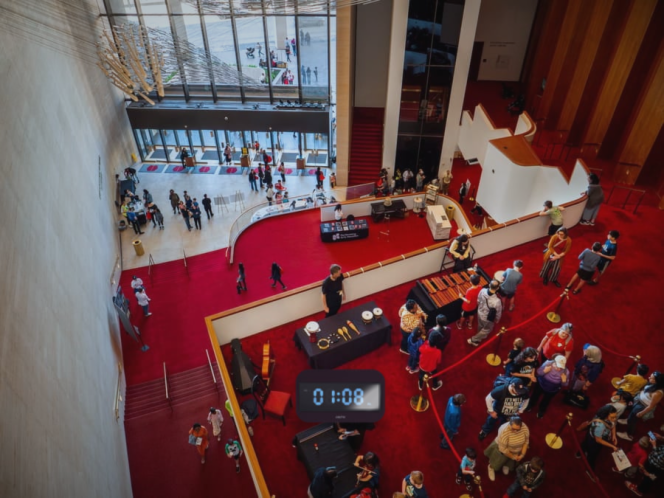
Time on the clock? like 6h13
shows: 1h08
